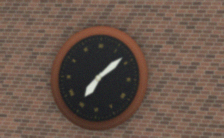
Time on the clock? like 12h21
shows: 7h08
